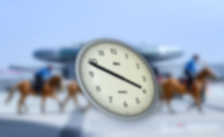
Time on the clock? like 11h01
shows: 3h49
